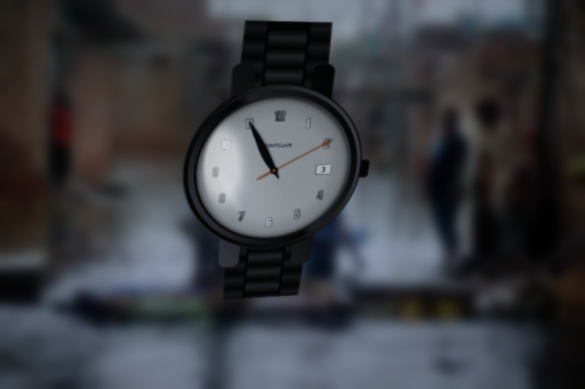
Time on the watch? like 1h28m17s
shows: 10h55m10s
